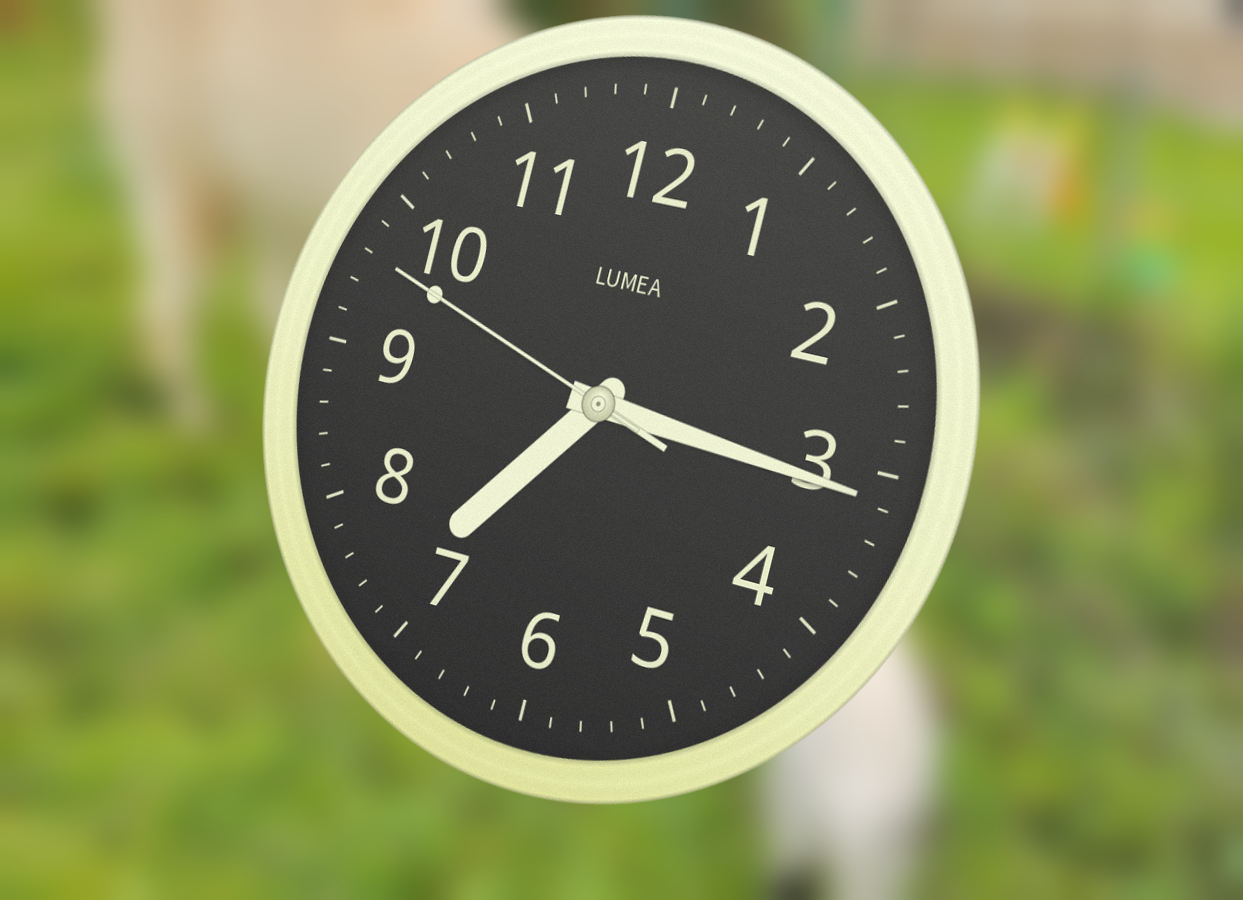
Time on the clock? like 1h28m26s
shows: 7h15m48s
